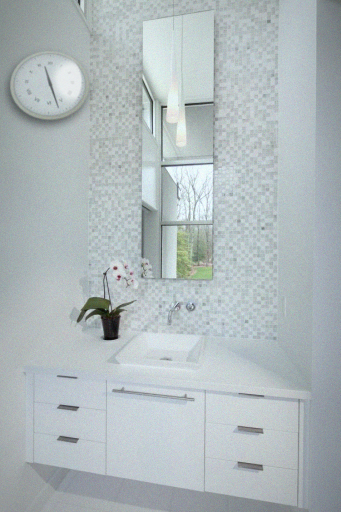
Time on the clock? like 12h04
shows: 11h27
